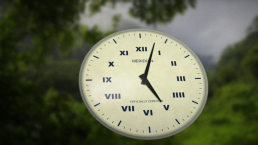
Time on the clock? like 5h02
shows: 5h03
